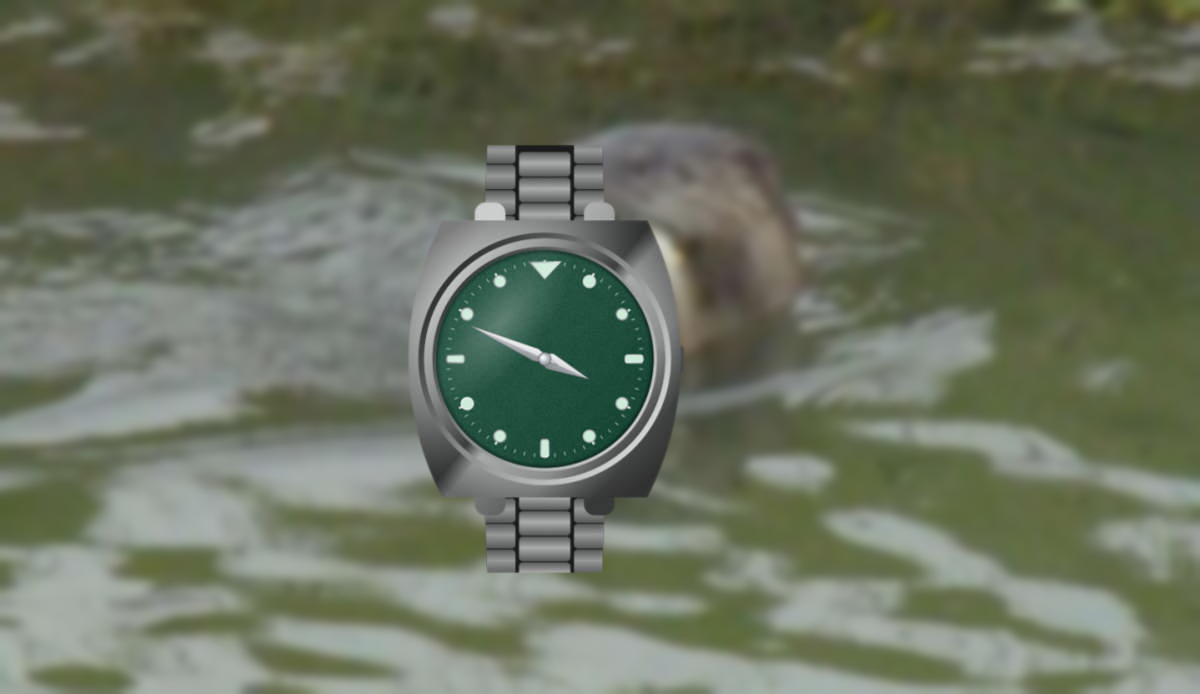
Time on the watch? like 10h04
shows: 3h49
